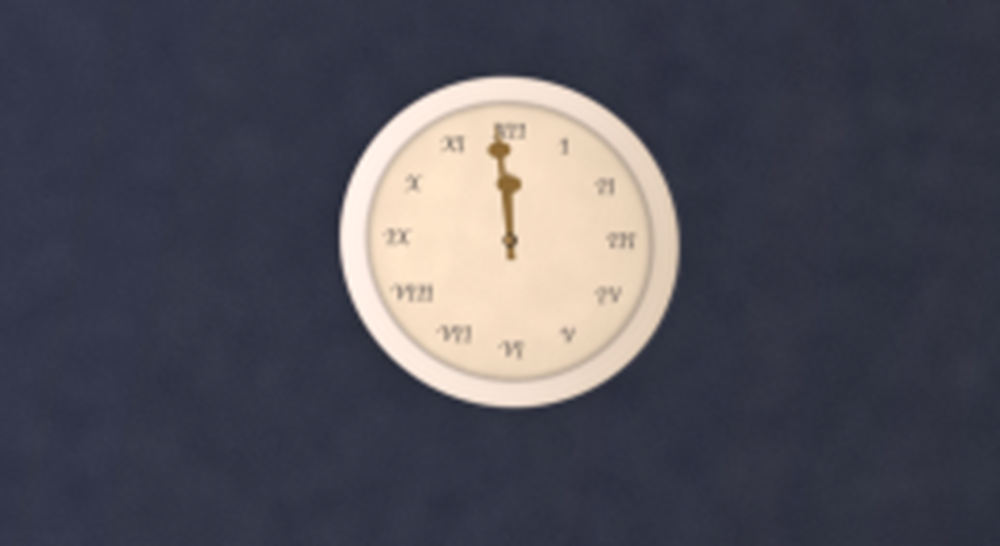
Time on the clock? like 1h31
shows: 11h59
